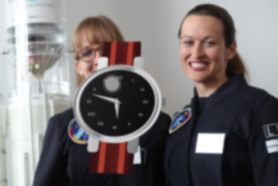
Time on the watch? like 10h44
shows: 5h48
